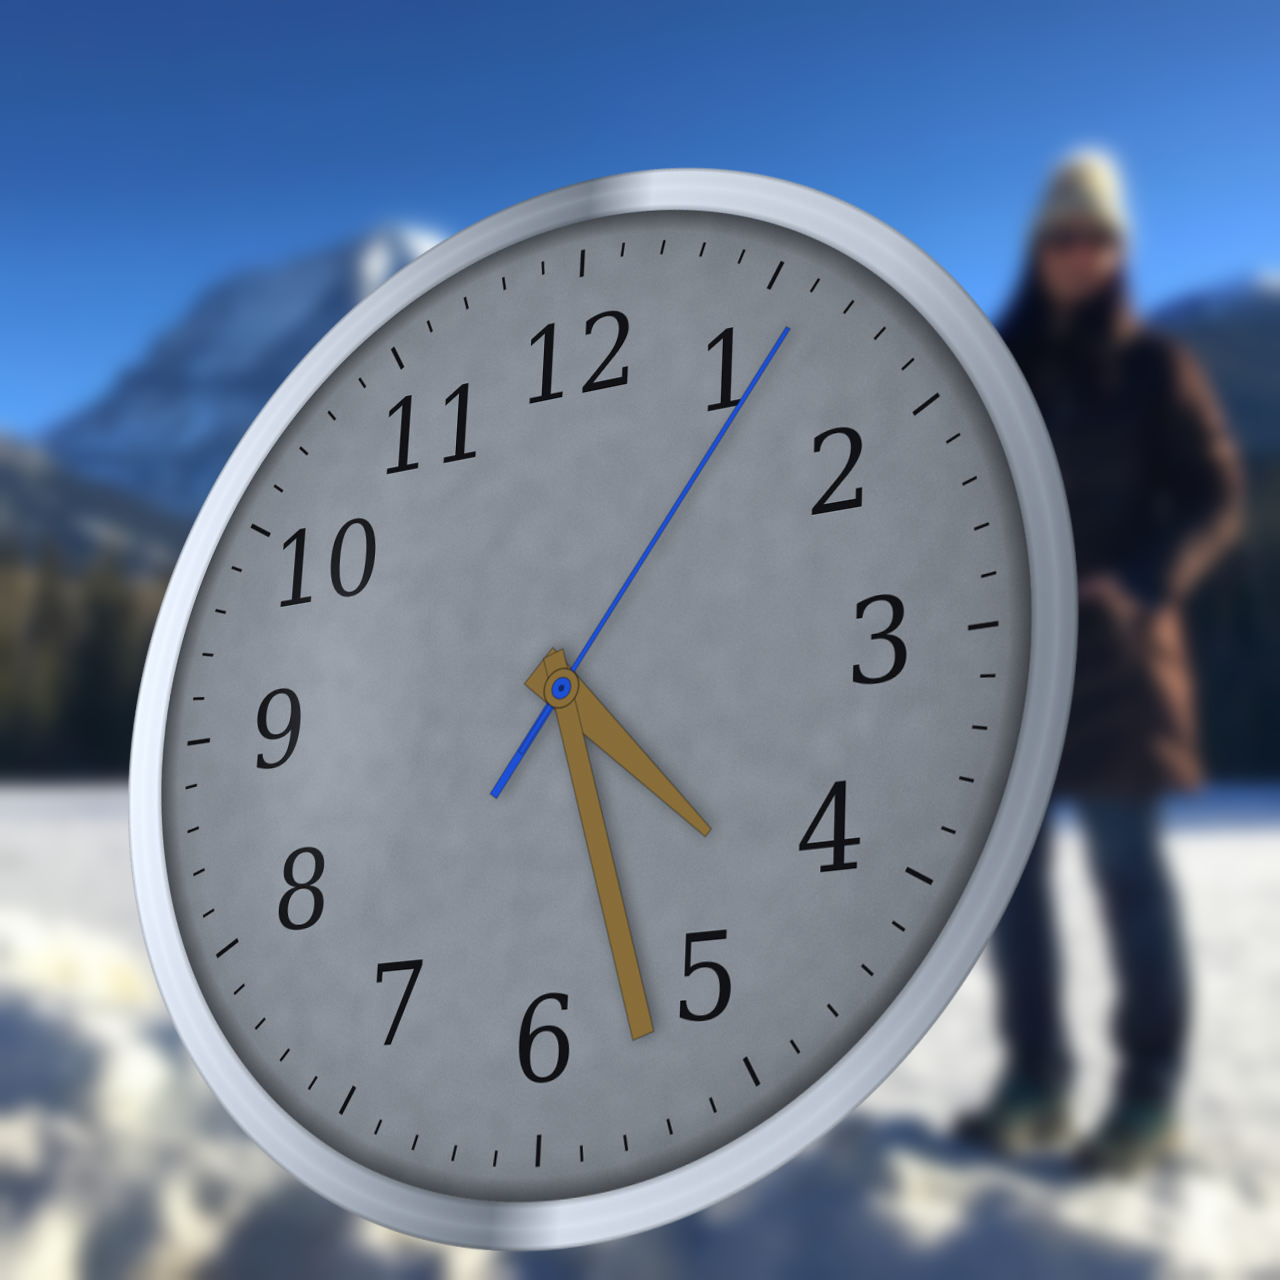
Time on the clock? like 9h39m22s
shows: 4h27m06s
